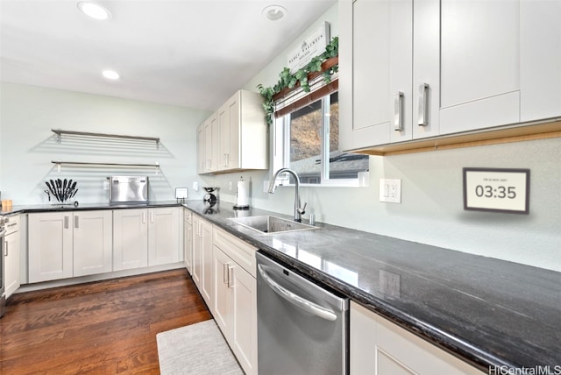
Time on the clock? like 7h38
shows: 3h35
